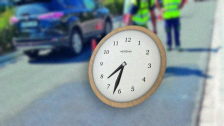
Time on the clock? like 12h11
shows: 7h32
